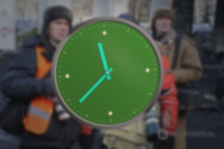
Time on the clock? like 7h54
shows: 11h38
